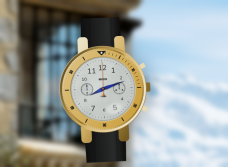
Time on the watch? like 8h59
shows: 8h12
